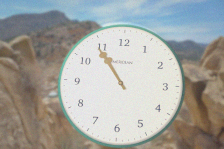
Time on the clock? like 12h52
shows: 10h54
